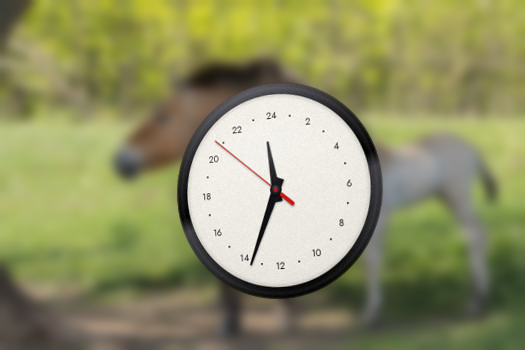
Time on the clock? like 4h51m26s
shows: 23h33m52s
